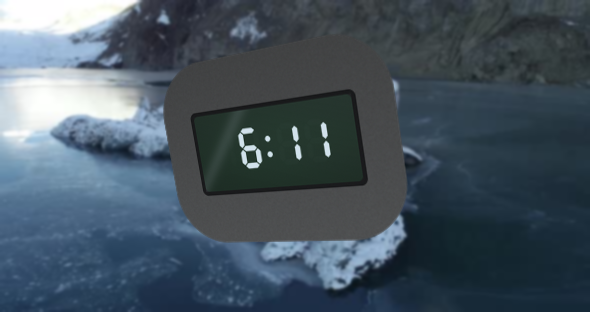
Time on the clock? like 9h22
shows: 6h11
